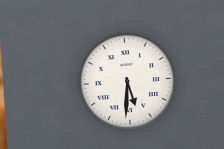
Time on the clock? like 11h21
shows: 5h31
